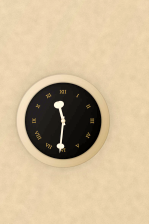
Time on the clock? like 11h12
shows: 11h31
